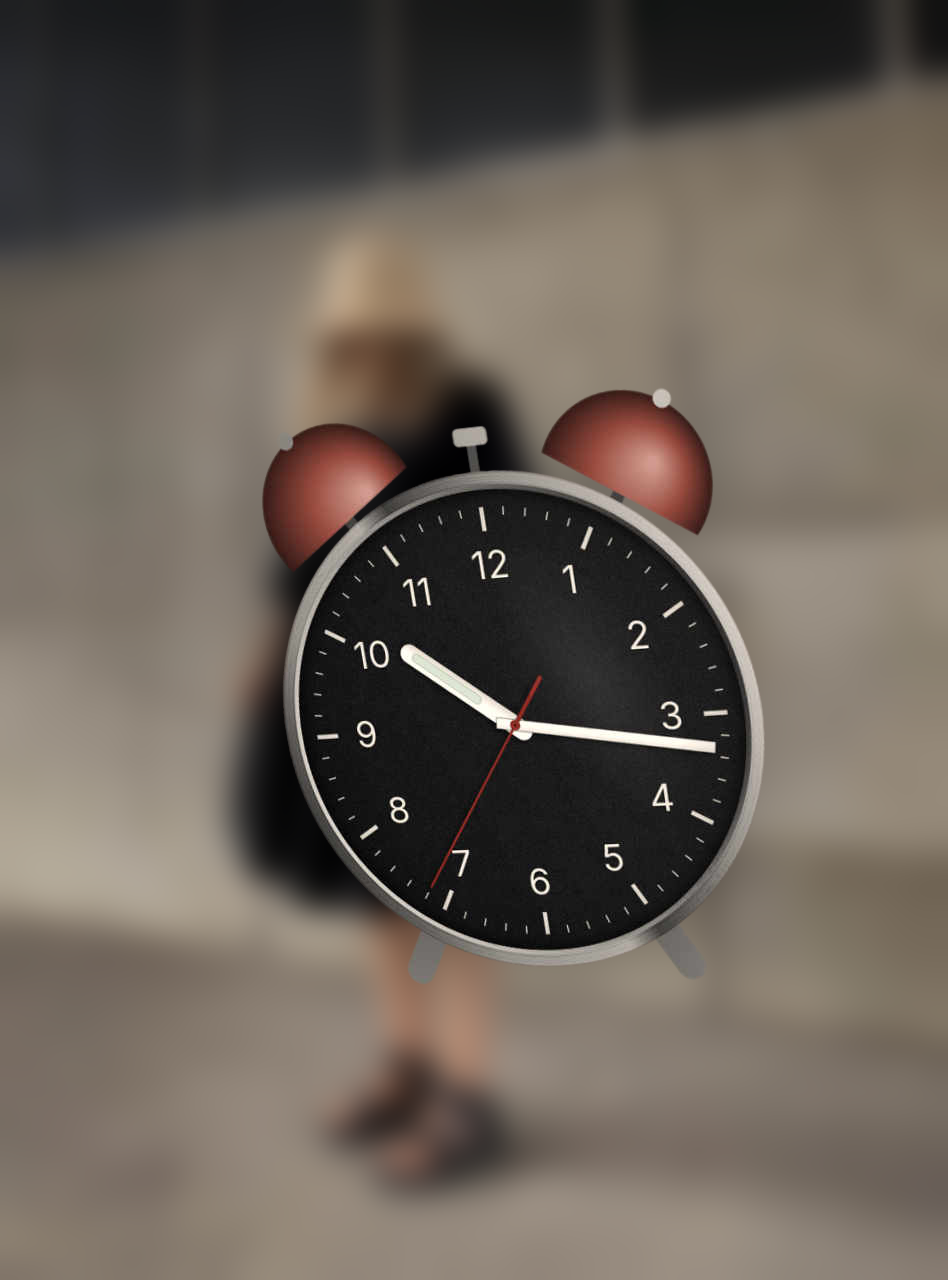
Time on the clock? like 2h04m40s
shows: 10h16m36s
